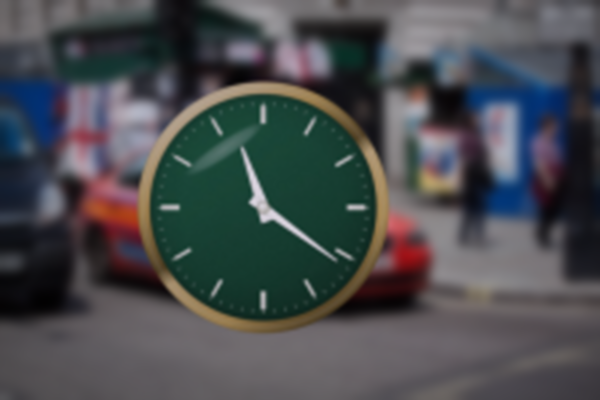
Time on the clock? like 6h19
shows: 11h21
